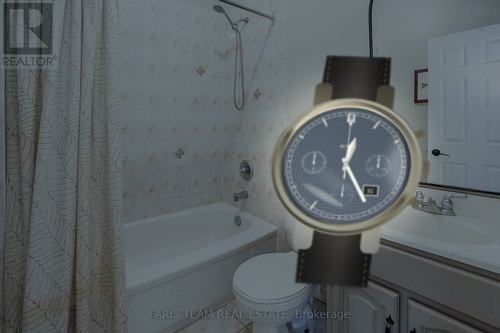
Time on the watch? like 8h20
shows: 12h25
